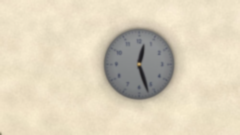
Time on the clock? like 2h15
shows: 12h27
